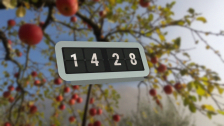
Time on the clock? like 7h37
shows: 14h28
